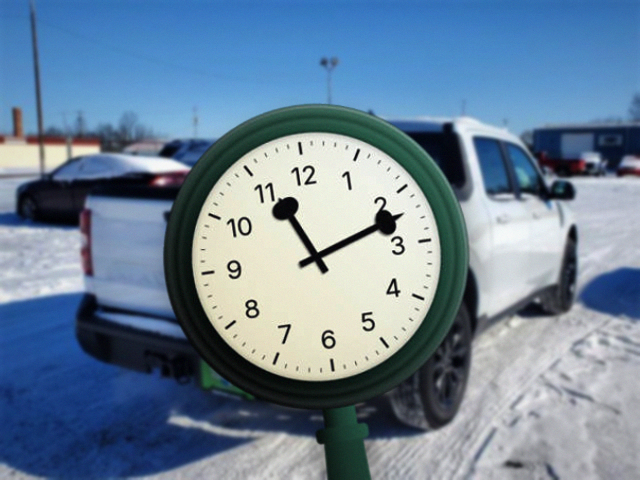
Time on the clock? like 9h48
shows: 11h12
